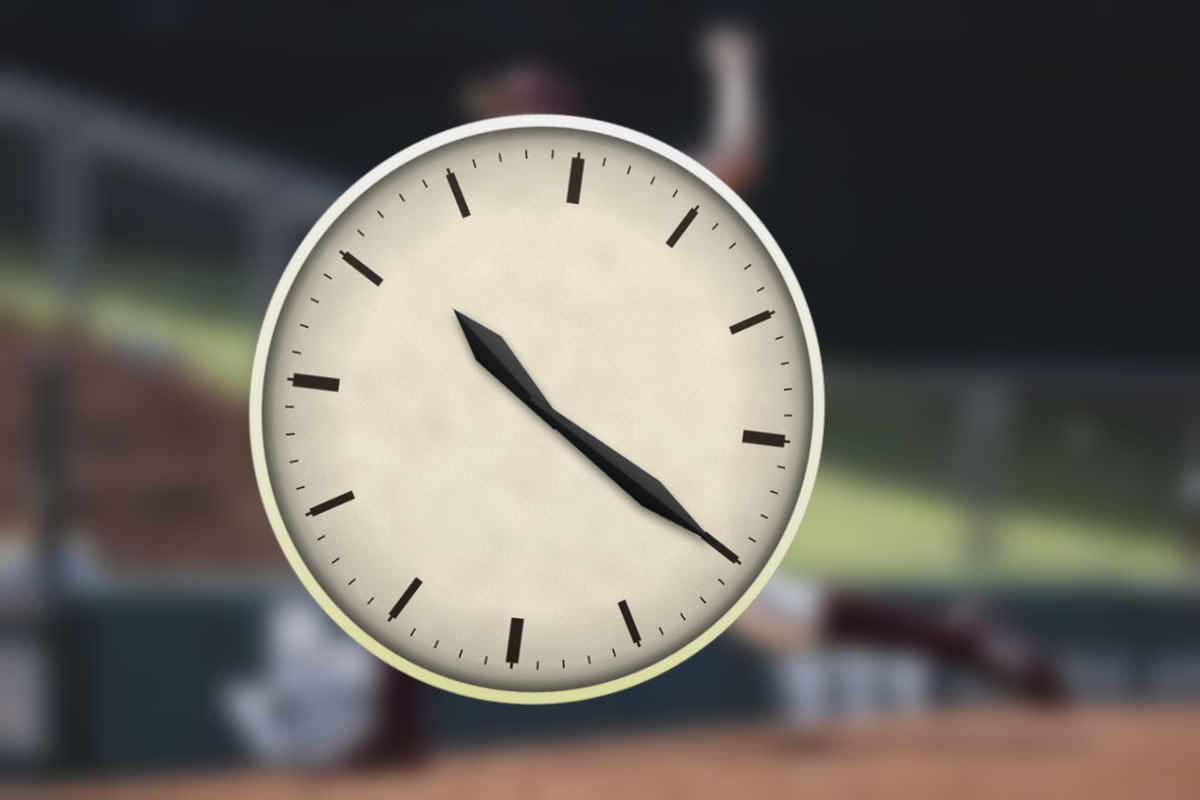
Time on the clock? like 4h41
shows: 10h20
